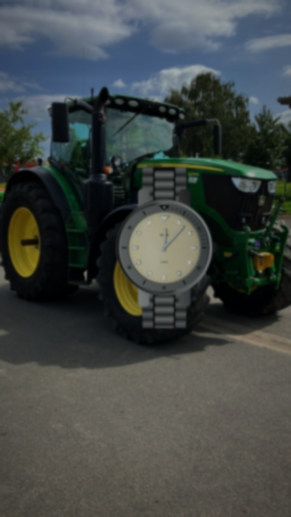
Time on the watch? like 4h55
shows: 12h07
